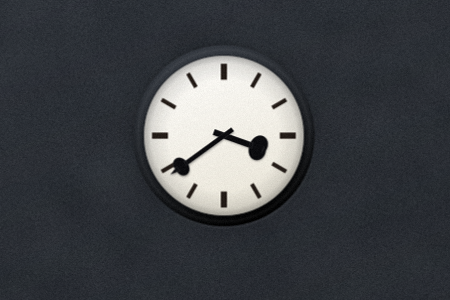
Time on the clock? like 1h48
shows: 3h39
